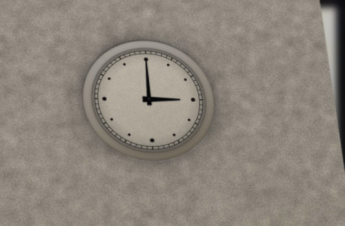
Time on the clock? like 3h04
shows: 3h00
